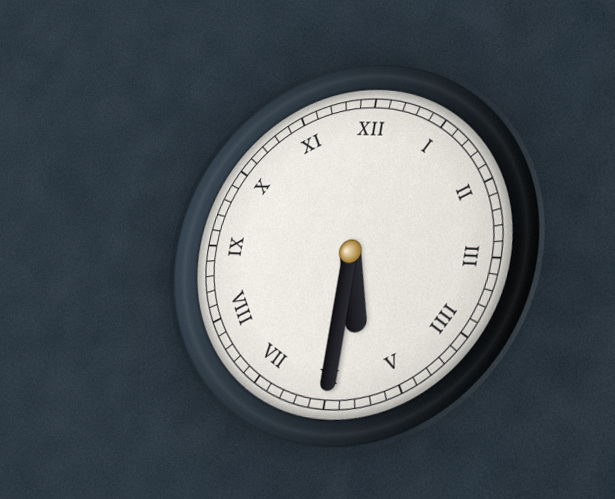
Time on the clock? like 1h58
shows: 5h30
